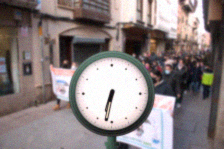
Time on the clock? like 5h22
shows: 6h32
